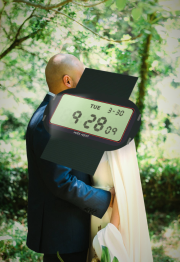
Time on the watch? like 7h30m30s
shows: 9h28m09s
